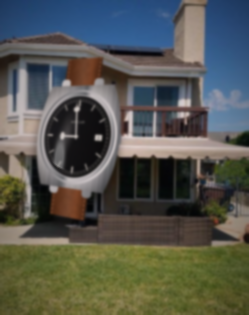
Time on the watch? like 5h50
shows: 8h59
